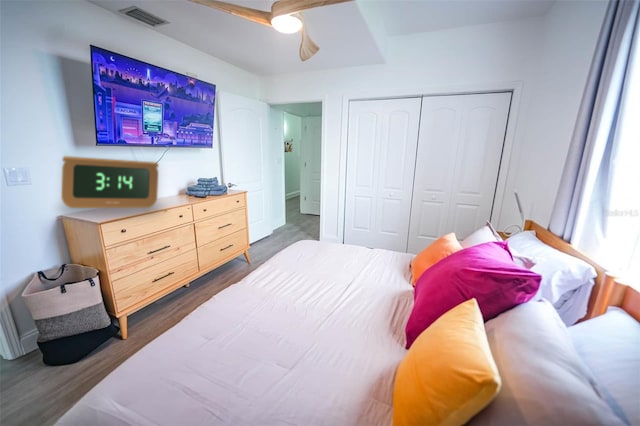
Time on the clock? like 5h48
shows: 3h14
